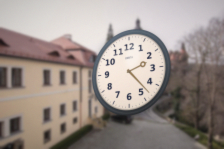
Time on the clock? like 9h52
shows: 2h23
